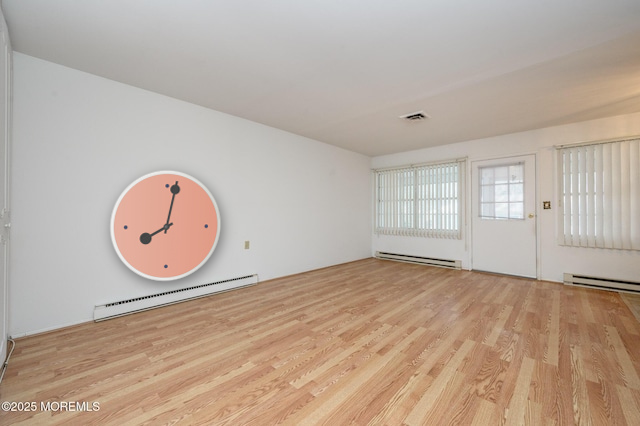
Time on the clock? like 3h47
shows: 8h02
